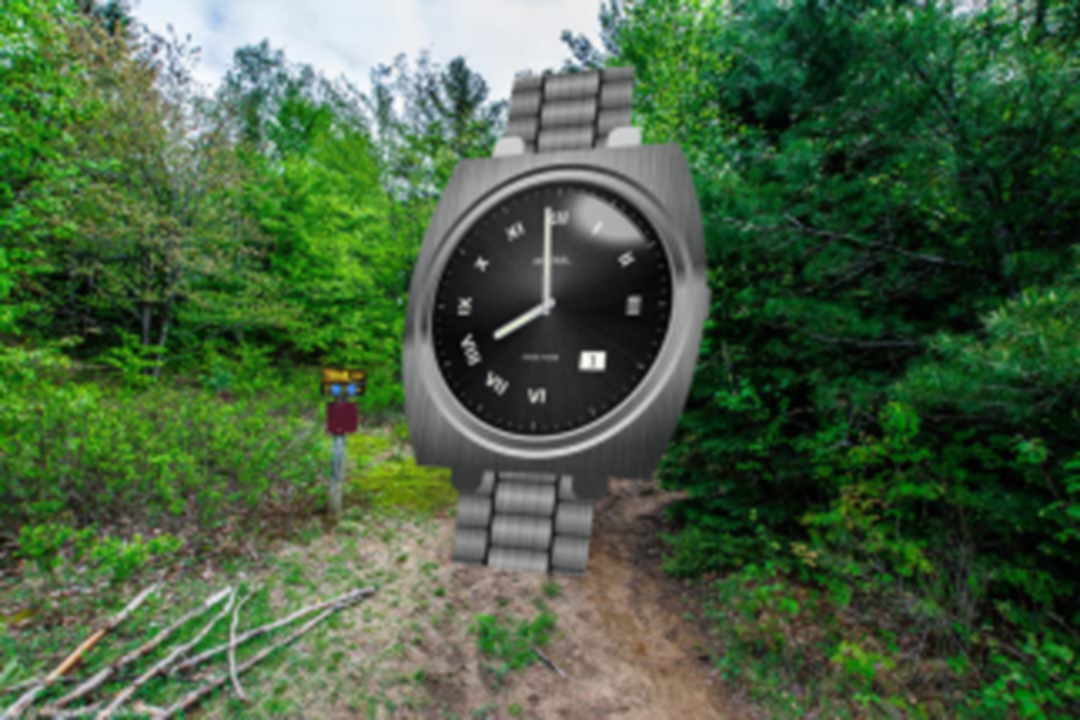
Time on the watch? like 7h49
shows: 7h59
